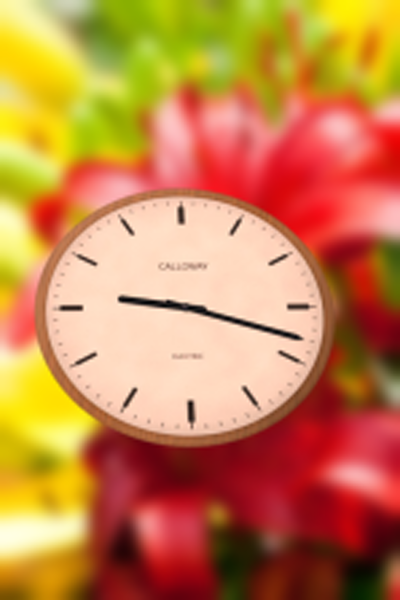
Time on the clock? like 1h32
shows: 9h18
